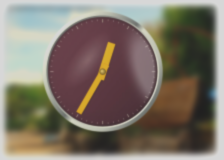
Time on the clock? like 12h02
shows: 12h35
